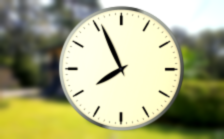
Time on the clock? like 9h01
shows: 7h56
